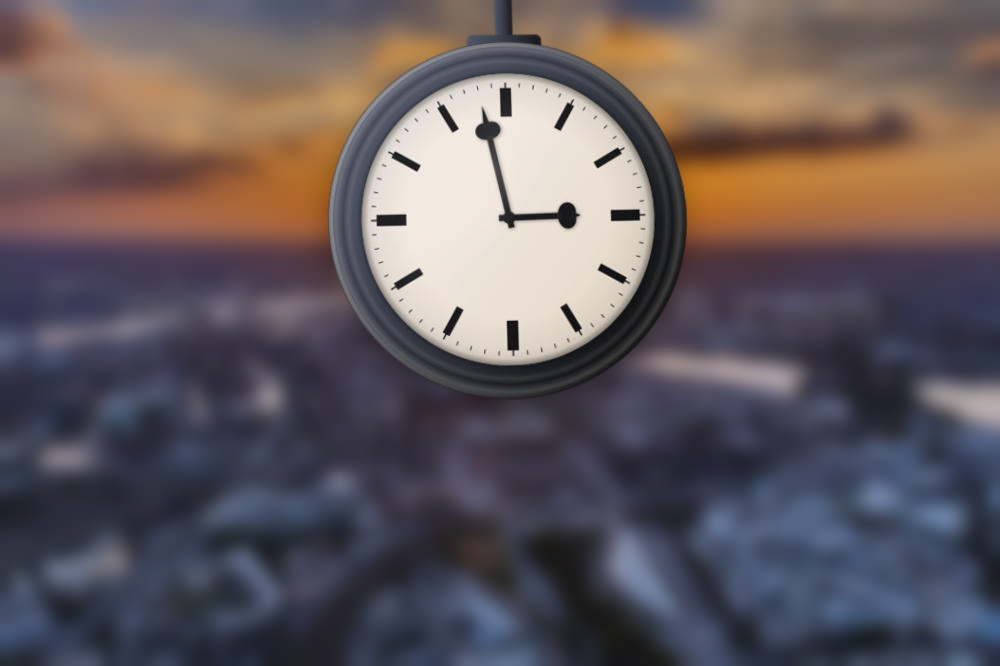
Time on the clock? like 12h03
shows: 2h58
